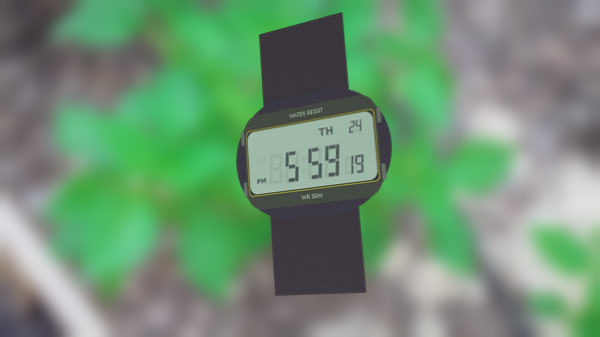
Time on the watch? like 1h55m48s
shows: 5h59m19s
